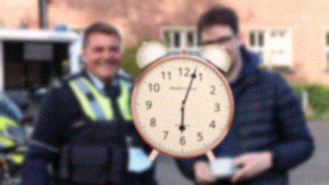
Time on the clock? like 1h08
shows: 6h03
